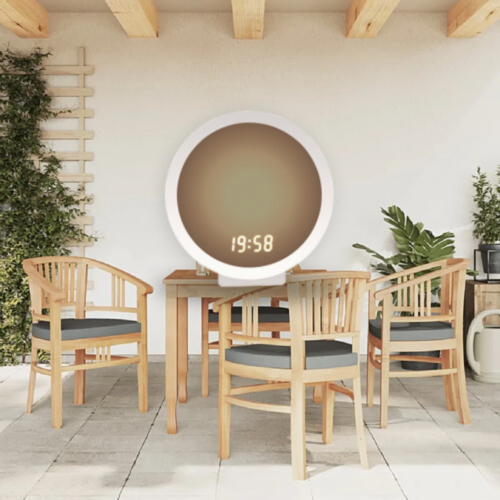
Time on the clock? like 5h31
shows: 19h58
